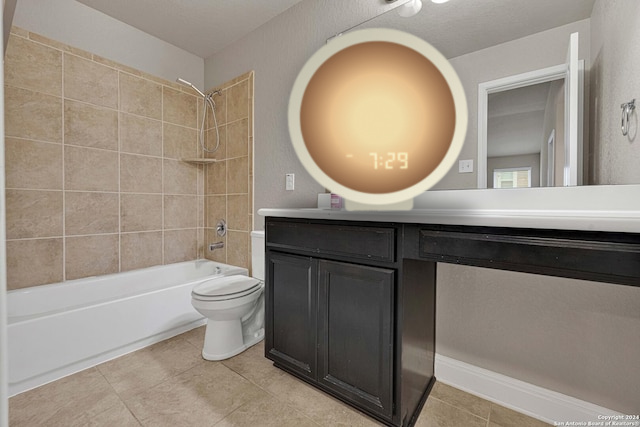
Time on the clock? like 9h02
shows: 7h29
